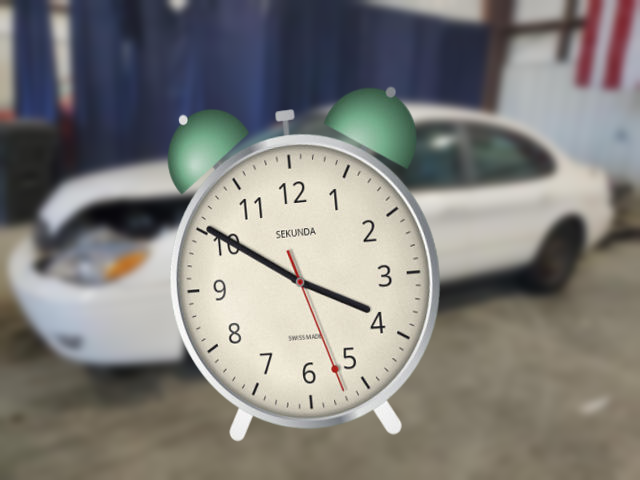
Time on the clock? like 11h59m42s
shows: 3h50m27s
